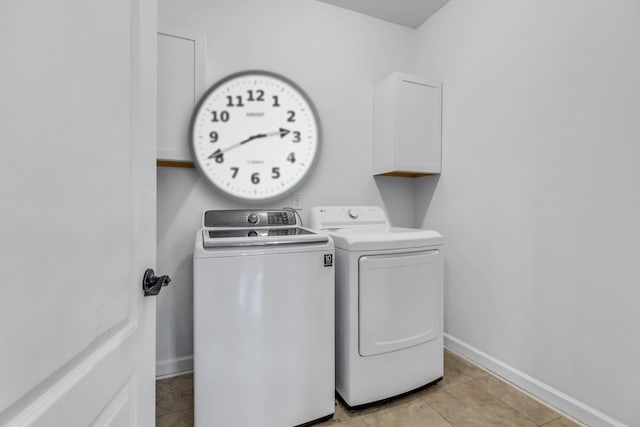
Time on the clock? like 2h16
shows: 2h41
